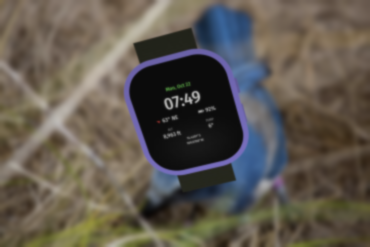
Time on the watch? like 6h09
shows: 7h49
